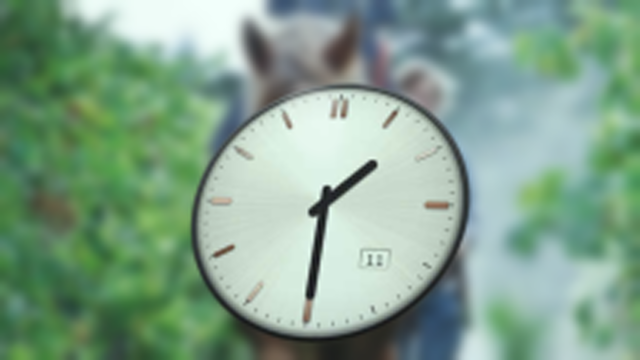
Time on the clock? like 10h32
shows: 1h30
